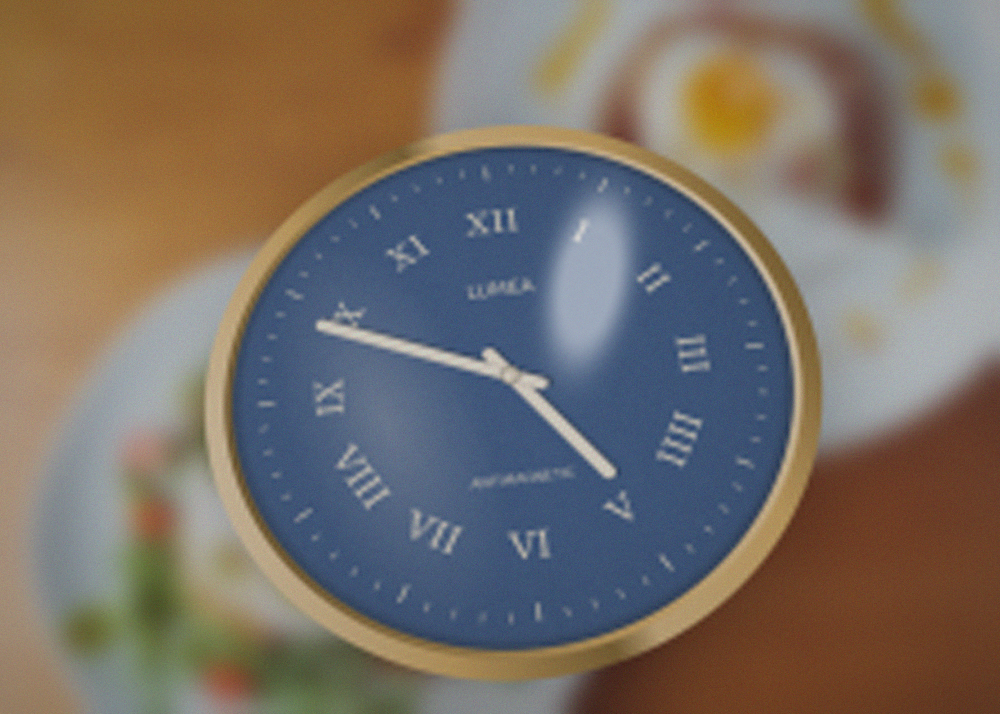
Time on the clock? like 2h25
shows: 4h49
